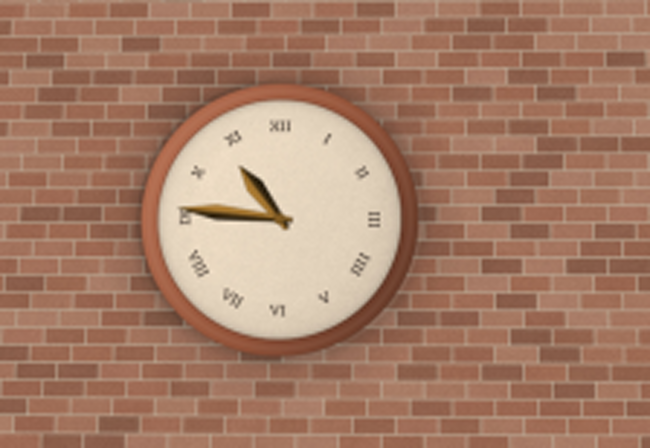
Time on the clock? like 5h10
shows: 10h46
